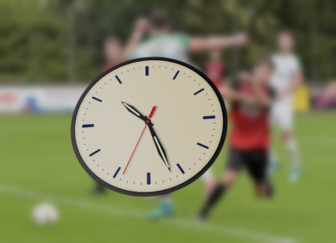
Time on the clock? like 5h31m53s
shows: 10h26m34s
